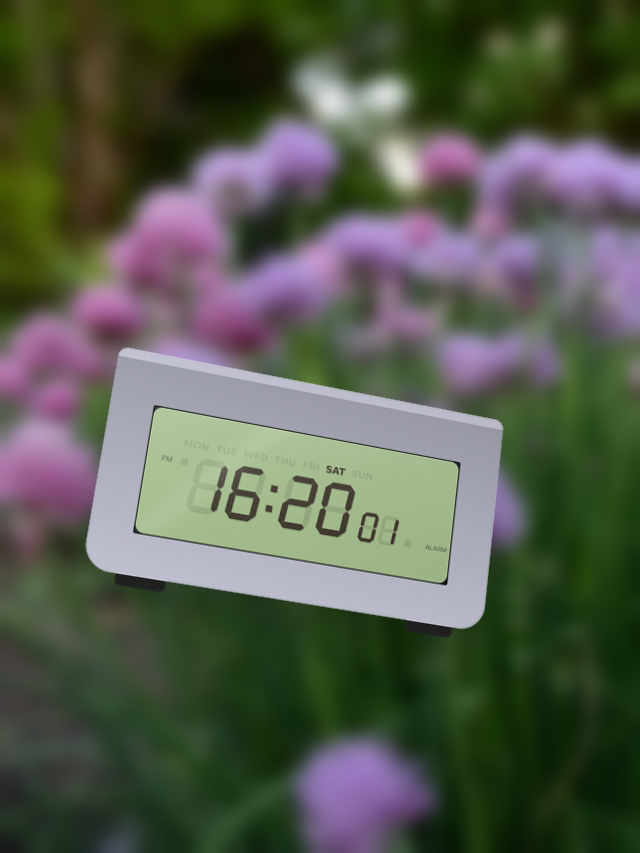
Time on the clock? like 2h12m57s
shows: 16h20m01s
